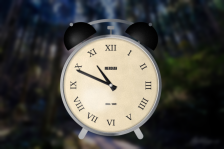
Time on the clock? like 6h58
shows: 10h49
